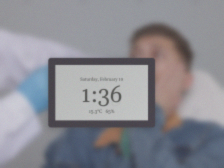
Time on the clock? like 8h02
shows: 1h36
